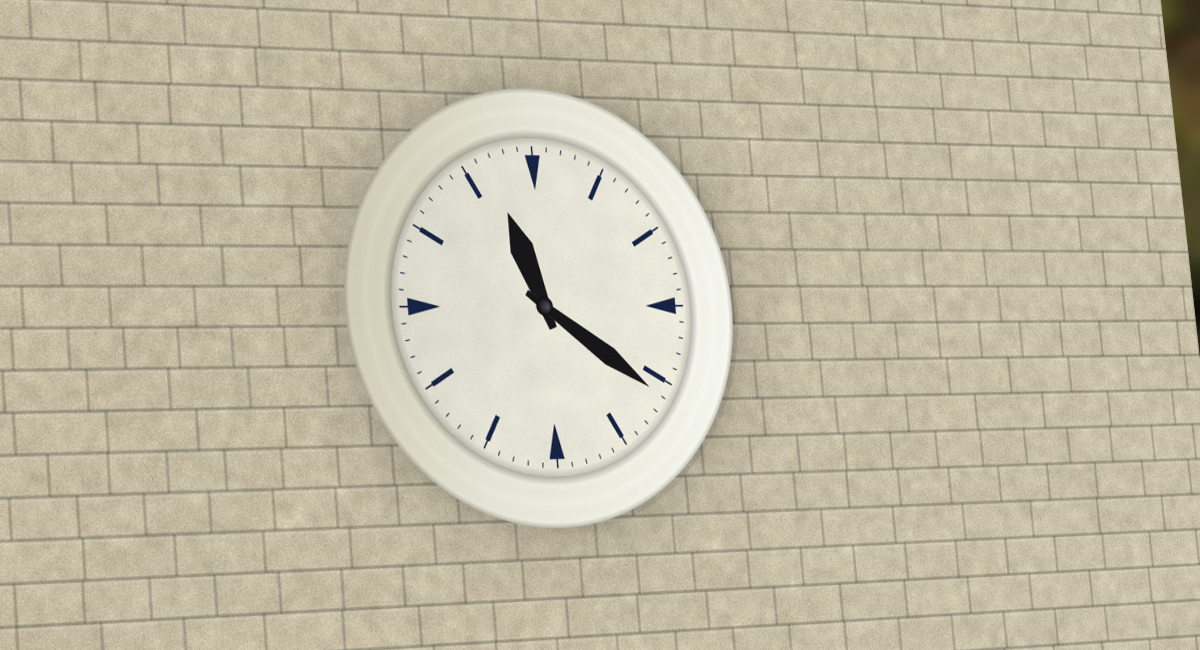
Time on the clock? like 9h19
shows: 11h21
